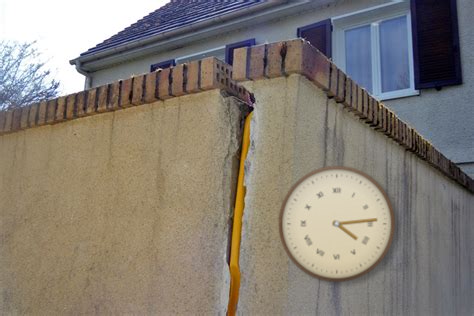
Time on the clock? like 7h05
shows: 4h14
